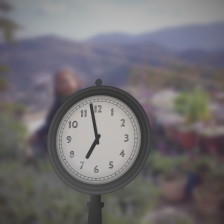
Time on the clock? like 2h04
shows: 6h58
